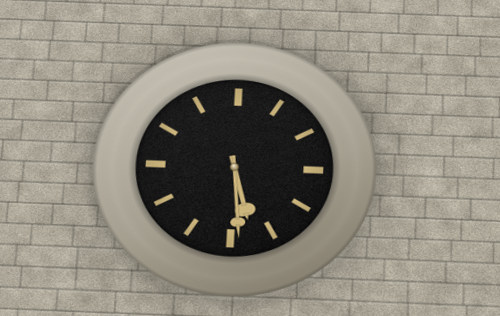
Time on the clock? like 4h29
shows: 5h29
